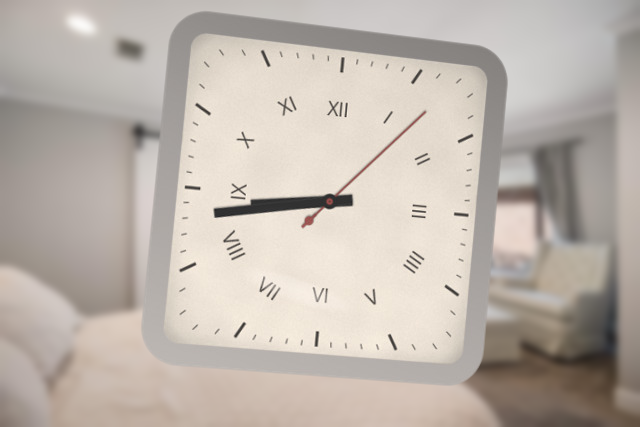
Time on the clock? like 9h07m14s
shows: 8h43m07s
